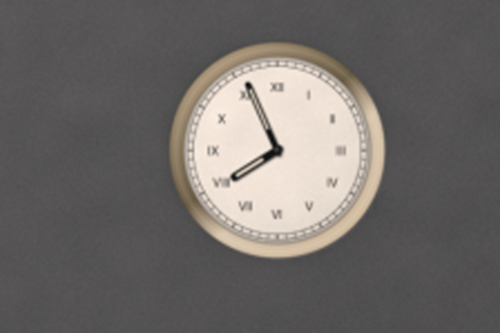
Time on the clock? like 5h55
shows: 7h56
